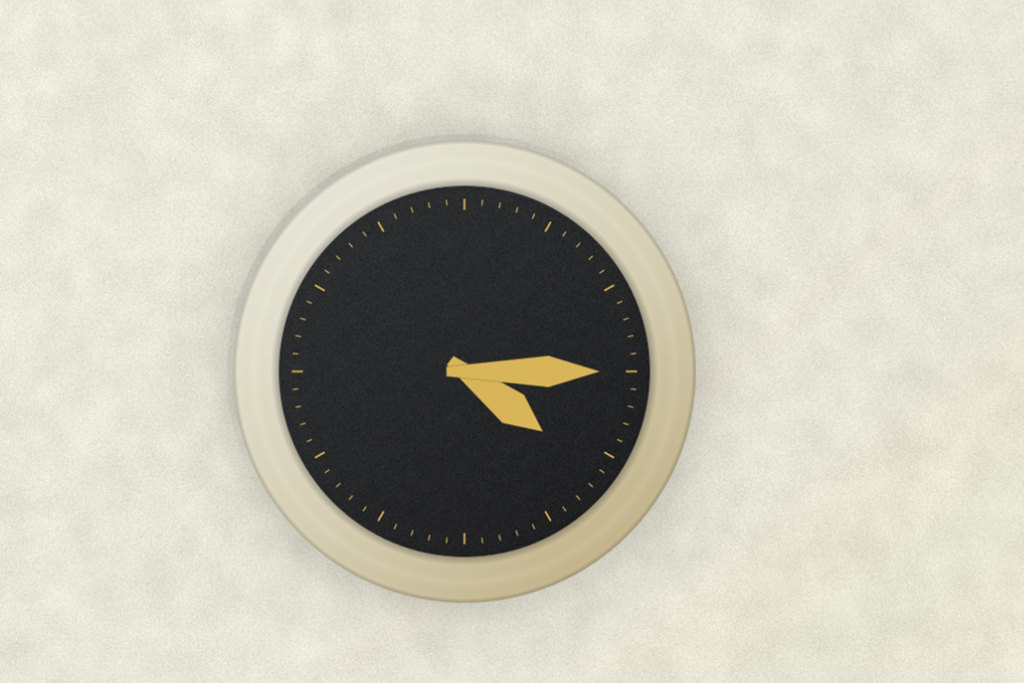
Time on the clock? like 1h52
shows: 4h15
